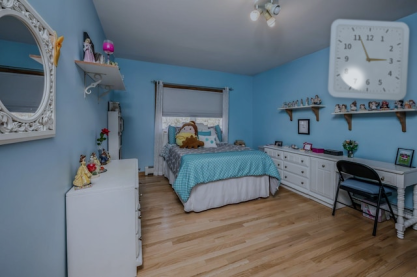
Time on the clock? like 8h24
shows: 2h56
